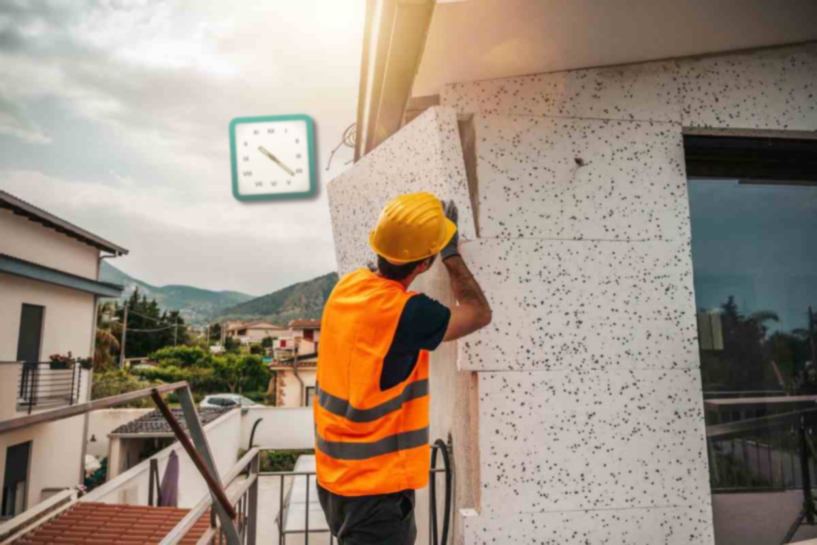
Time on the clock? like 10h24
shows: 10h22
